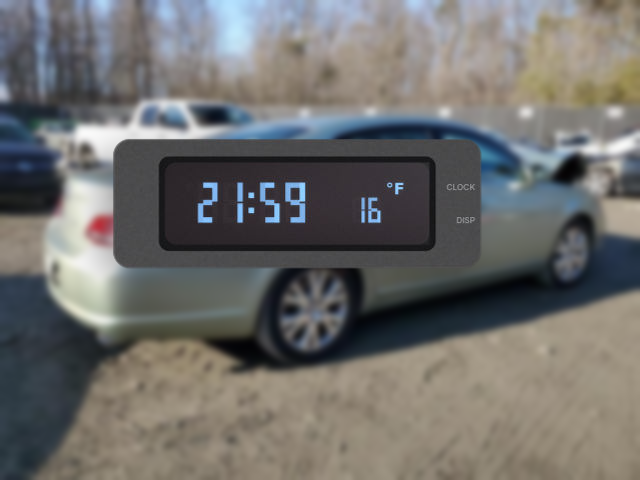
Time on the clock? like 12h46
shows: 21h59
